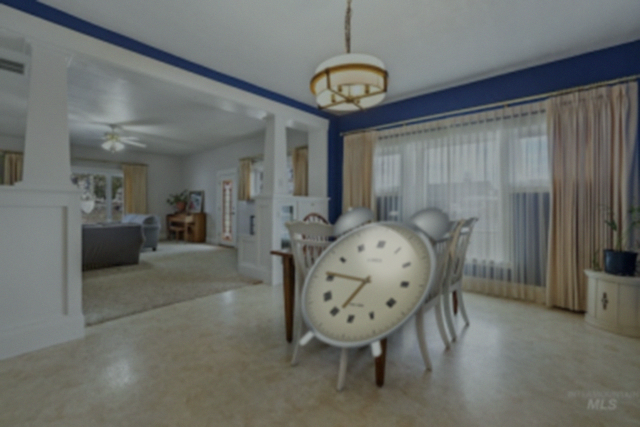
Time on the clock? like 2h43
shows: 6h46
